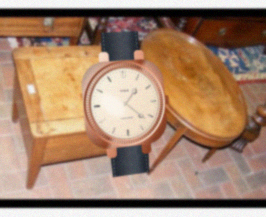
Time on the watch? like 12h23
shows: 1h22
